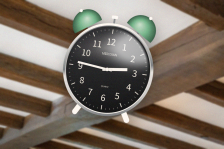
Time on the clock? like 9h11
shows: 2h46
